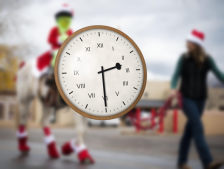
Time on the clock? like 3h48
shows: 2h30
